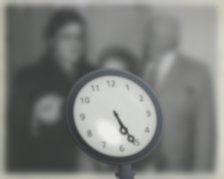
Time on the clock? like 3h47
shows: 5h26
